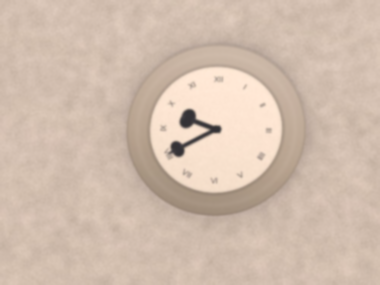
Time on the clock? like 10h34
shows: 9h40
